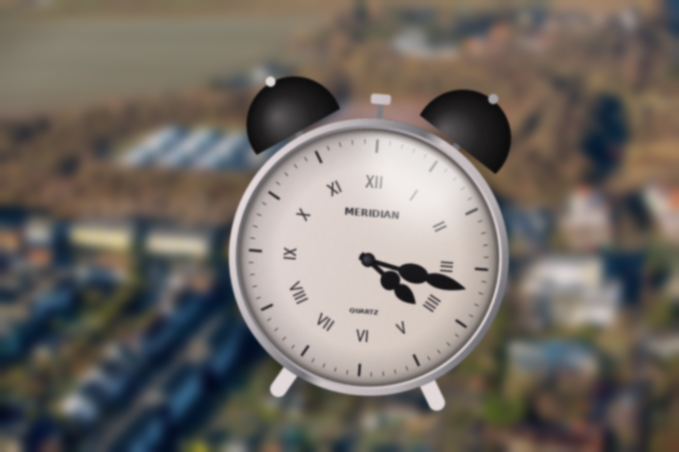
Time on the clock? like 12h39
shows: 4h17
